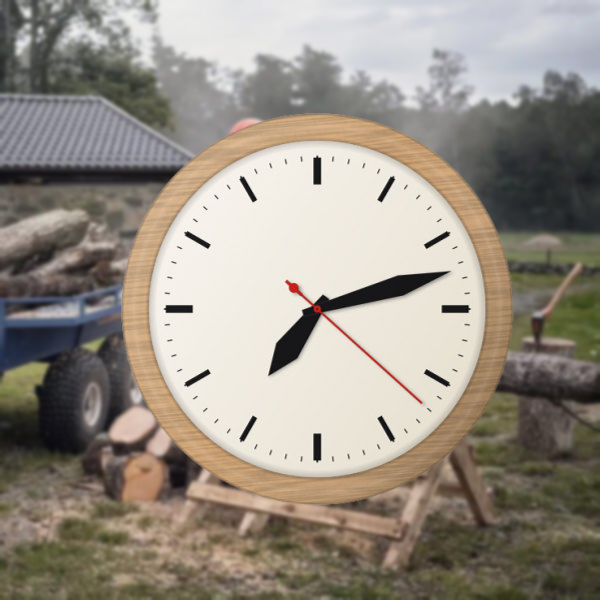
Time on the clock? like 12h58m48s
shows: 7h12m22s
